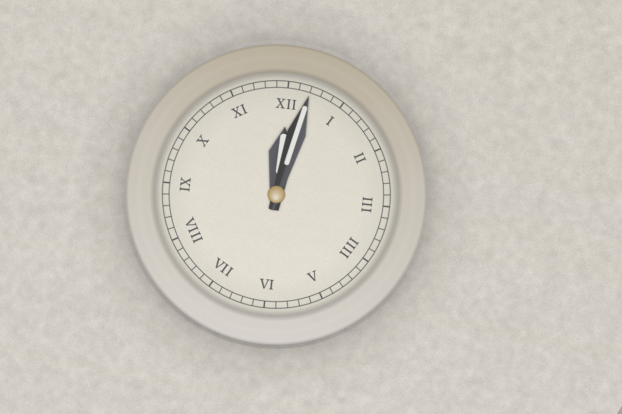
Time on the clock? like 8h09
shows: 12h02
